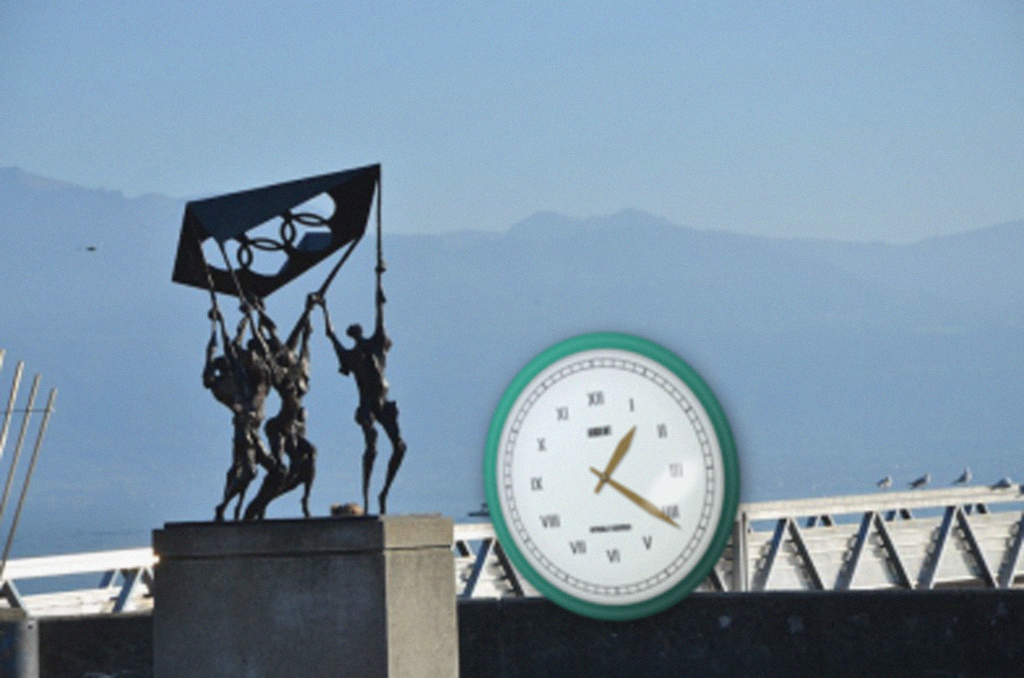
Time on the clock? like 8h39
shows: 1h21
